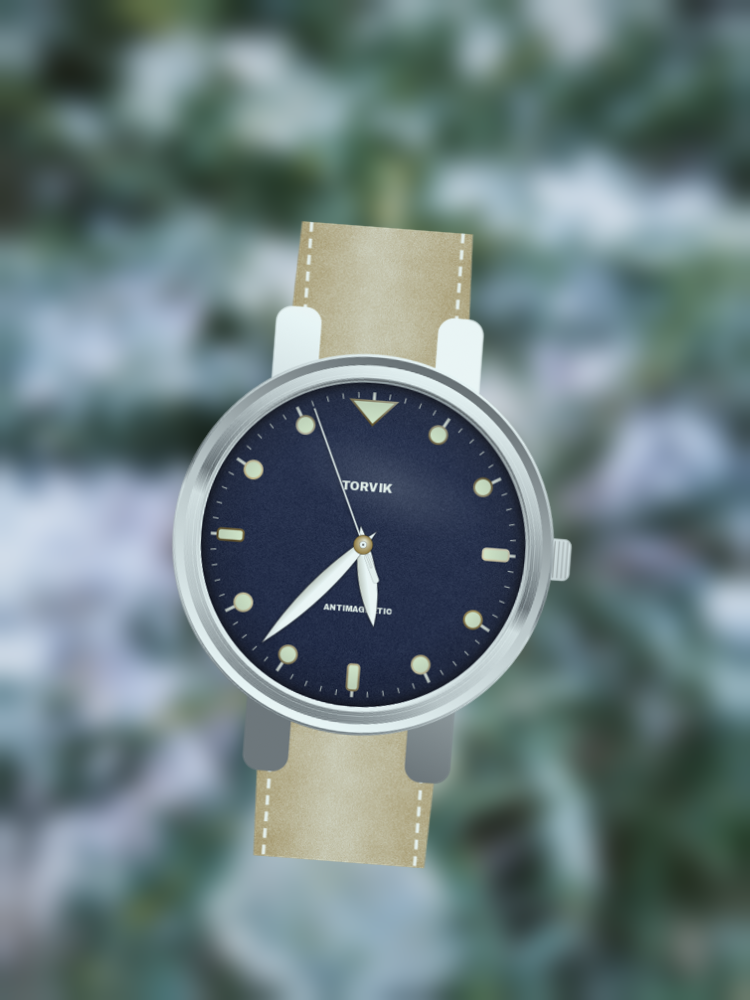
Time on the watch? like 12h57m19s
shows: 5h36m56s
